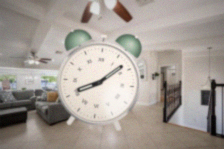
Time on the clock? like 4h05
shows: 8h08
